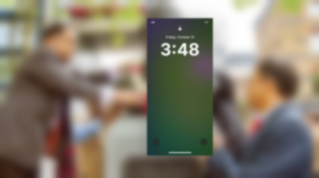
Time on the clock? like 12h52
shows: 3h48
